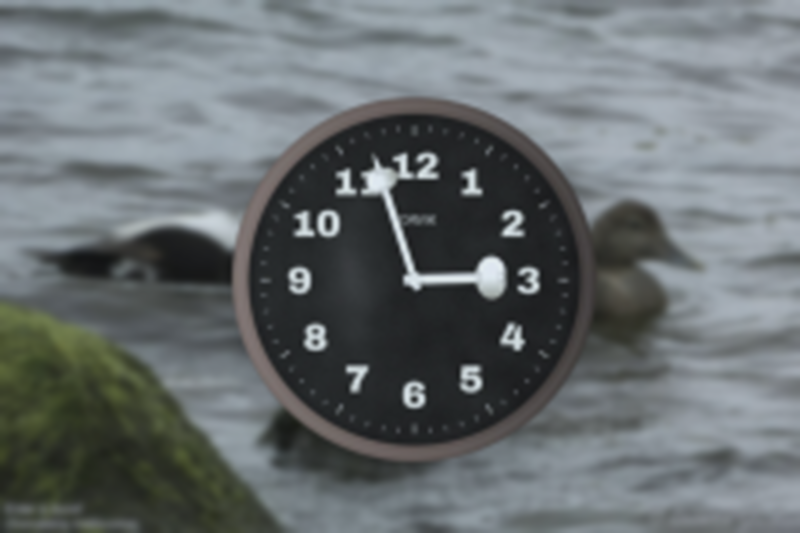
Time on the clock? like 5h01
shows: 2h57
